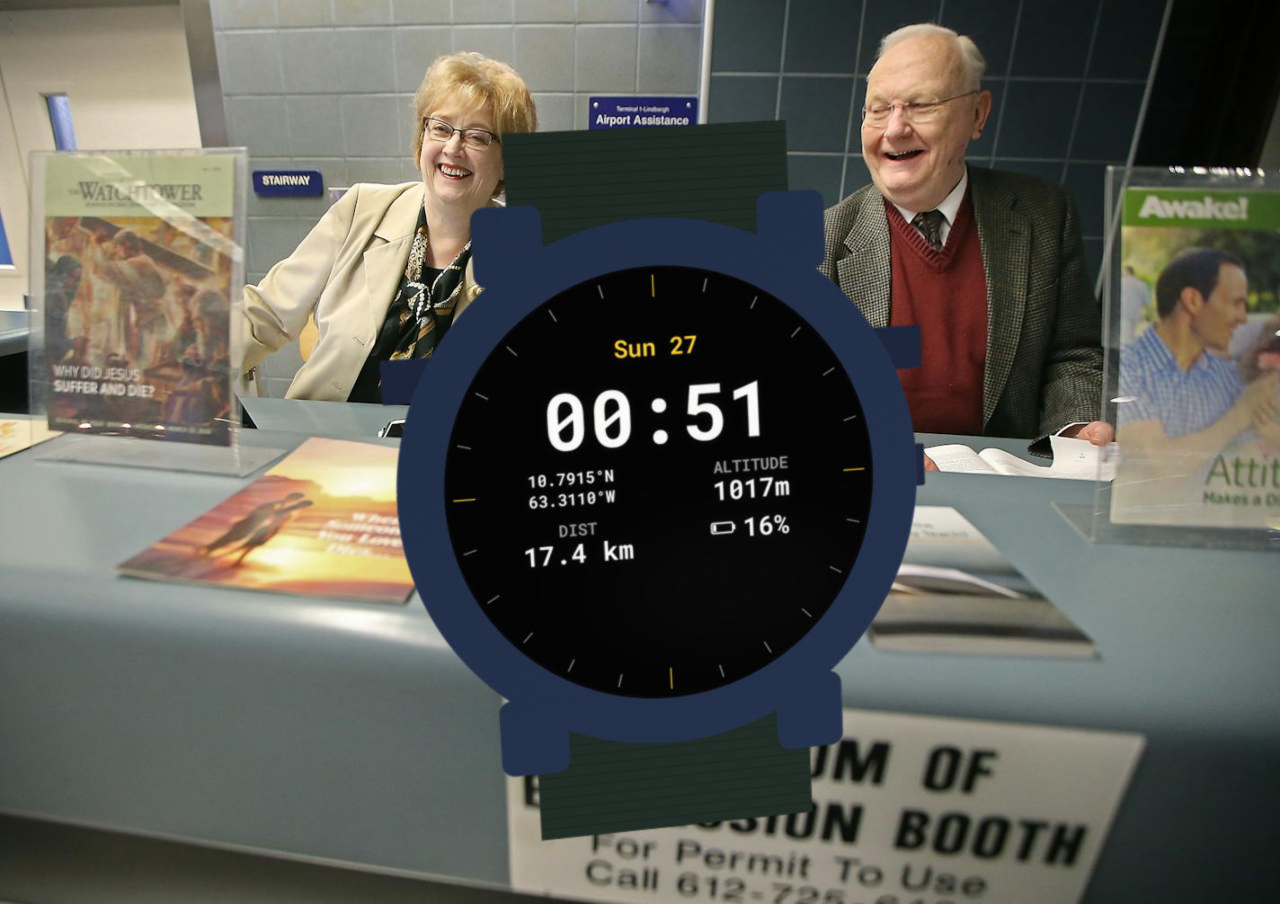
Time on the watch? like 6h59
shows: 0h51
